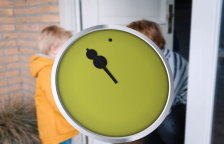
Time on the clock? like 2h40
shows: 10h54
